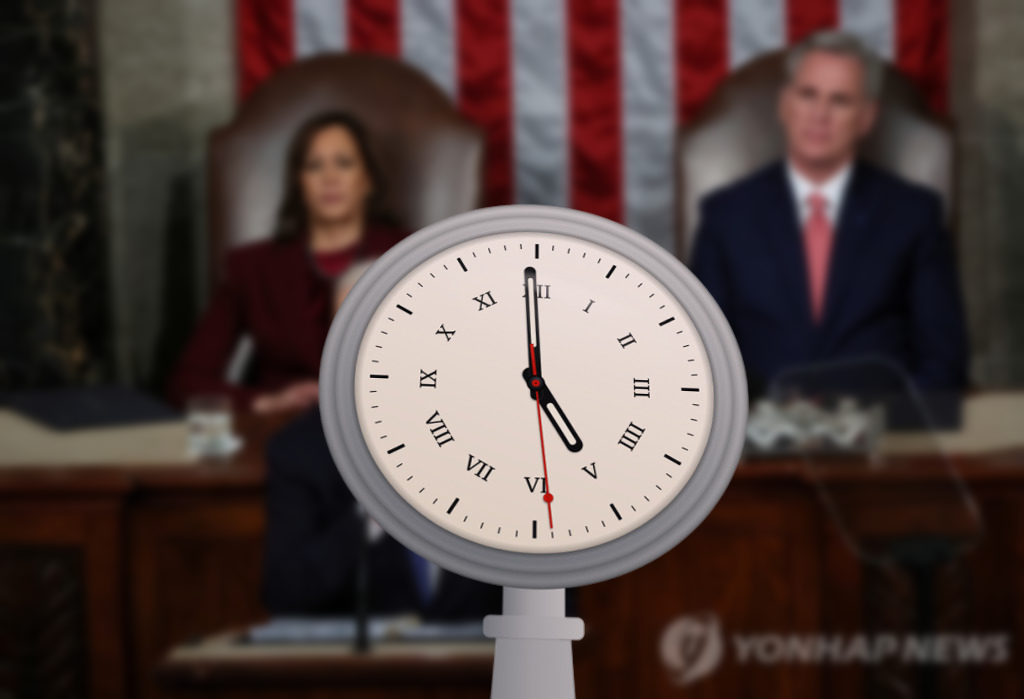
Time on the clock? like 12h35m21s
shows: 4h59m29s
